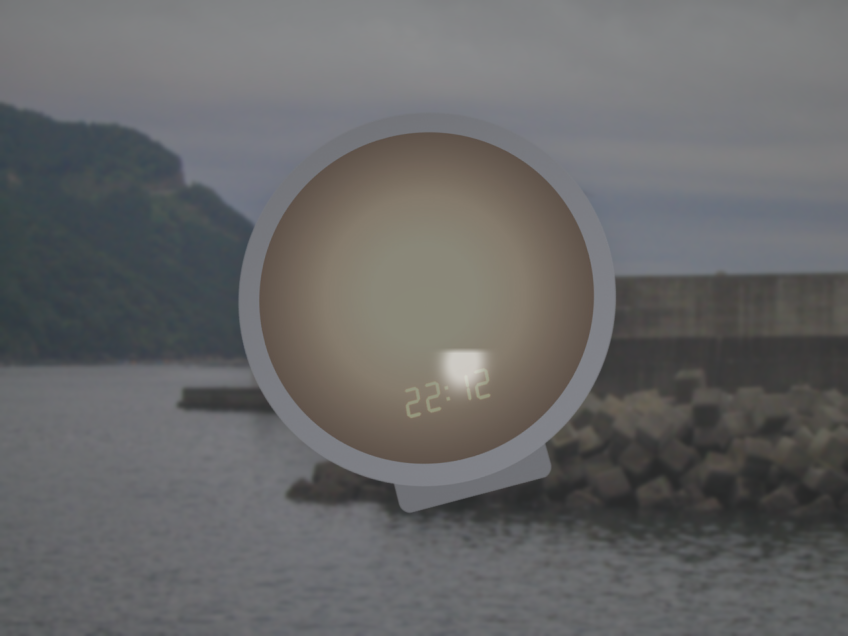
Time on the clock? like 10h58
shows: 22h12
